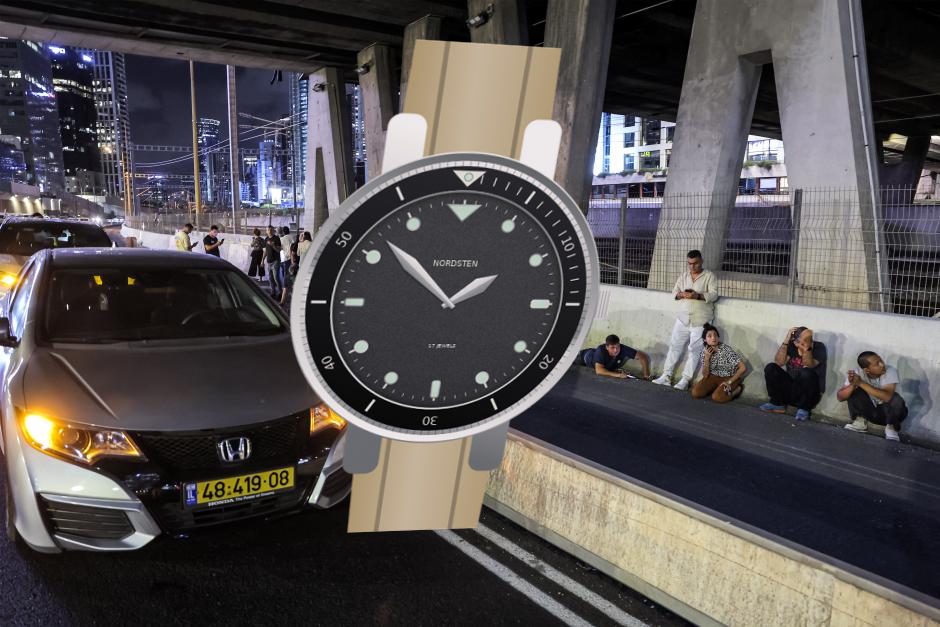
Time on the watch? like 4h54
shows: 1h52
